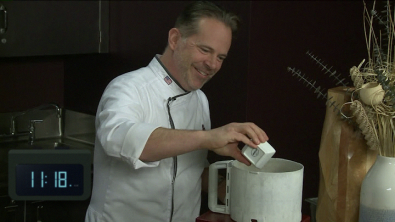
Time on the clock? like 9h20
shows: 11h18
